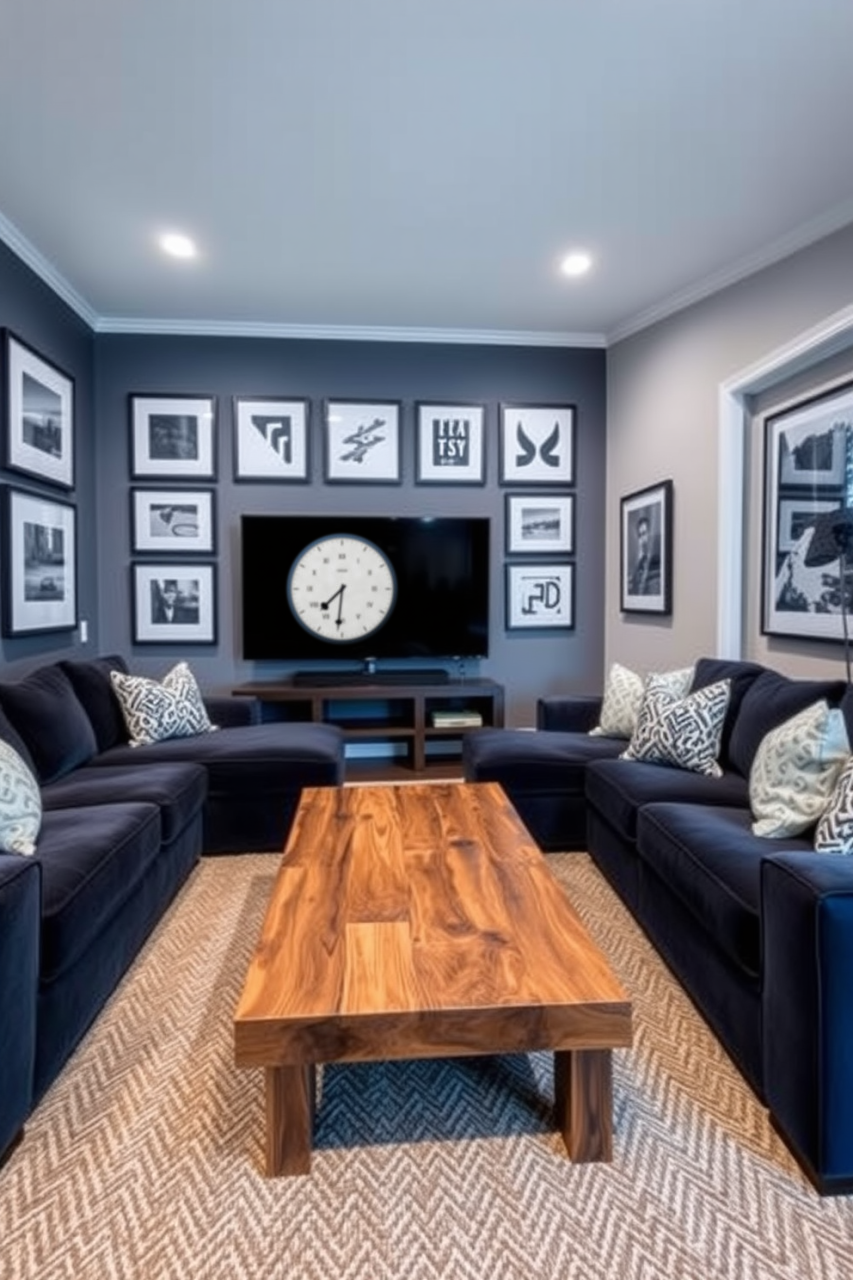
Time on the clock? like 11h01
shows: 7h31
